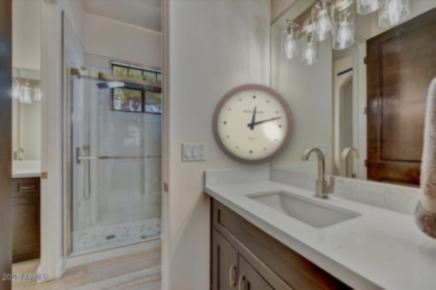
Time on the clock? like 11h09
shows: 12h12
